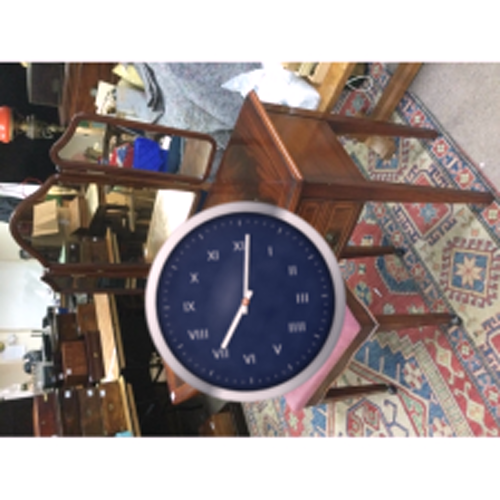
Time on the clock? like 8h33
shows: 7h01
